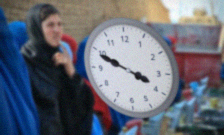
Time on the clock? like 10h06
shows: 3h49
